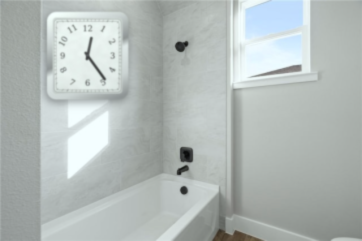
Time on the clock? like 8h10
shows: 12h24
